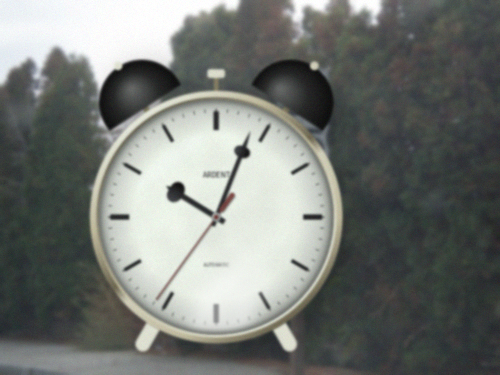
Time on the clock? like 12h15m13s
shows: 10h03m36s
